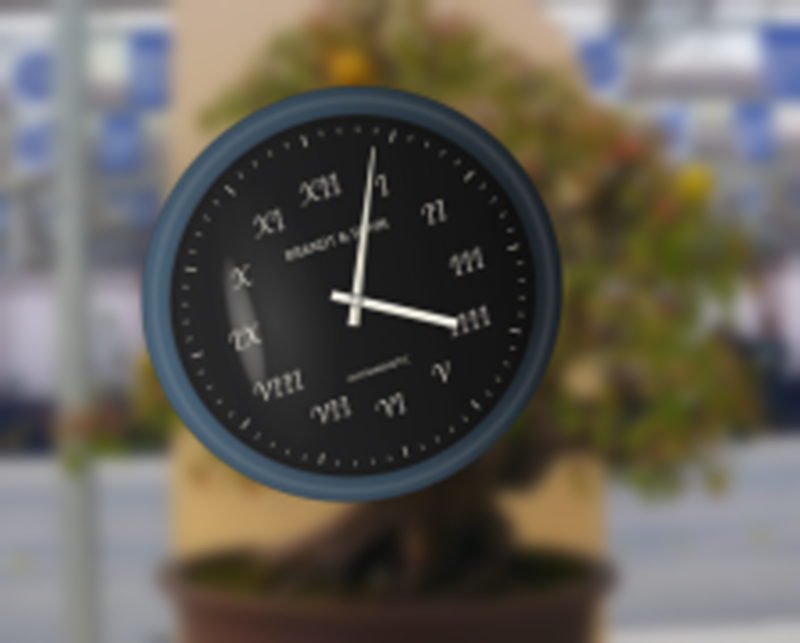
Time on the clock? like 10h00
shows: 4h04
